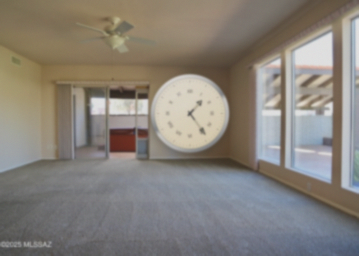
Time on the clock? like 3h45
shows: 1h24
